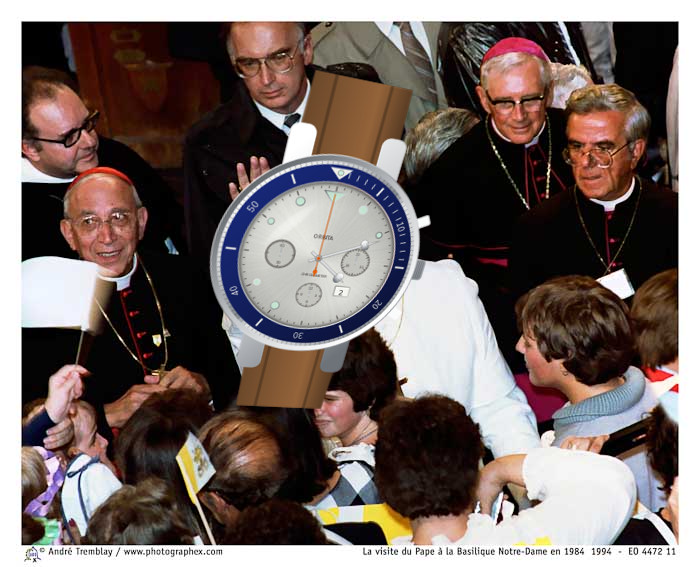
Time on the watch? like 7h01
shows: 4h11
